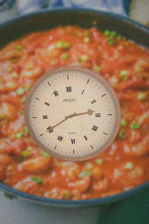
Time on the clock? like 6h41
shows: 2h40
